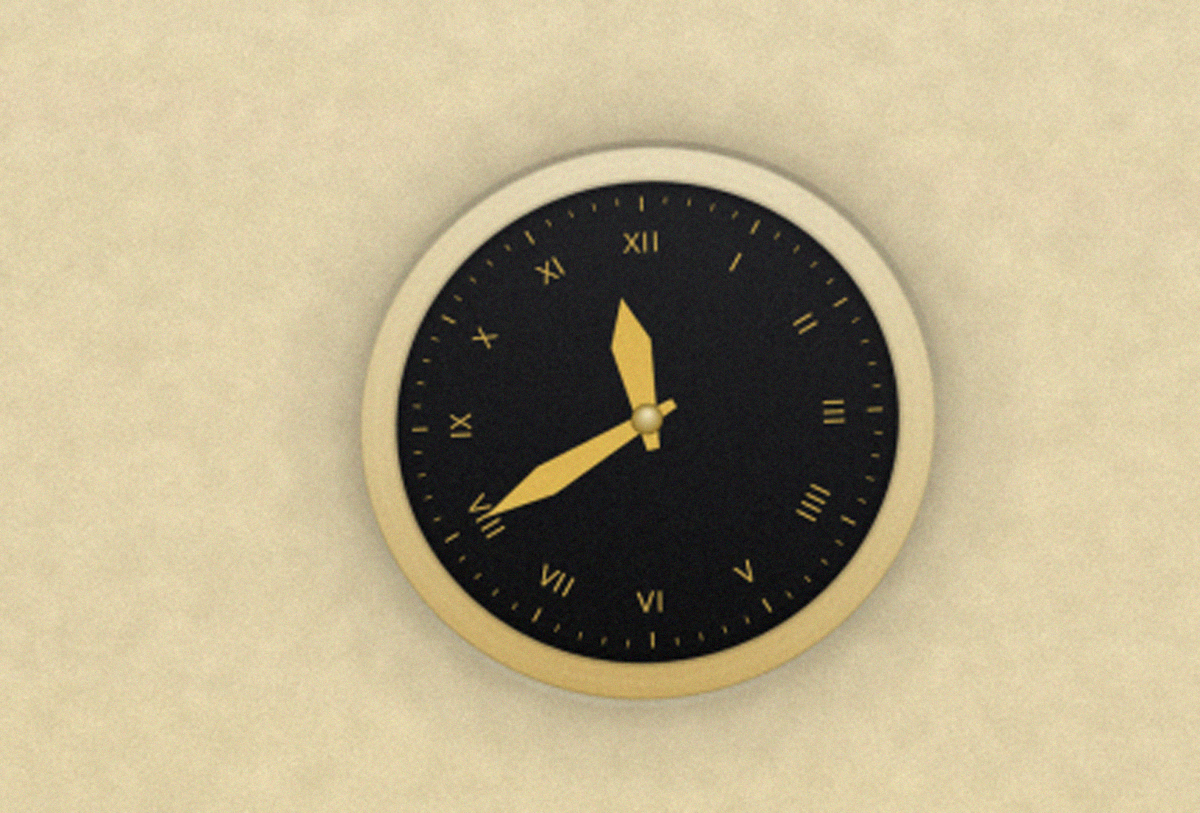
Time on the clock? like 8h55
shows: 11h40
